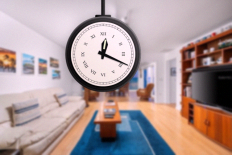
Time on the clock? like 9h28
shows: 12h19
